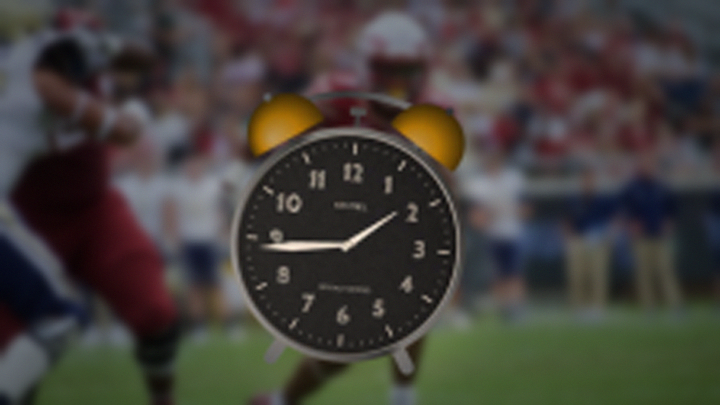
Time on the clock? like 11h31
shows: 1h44
